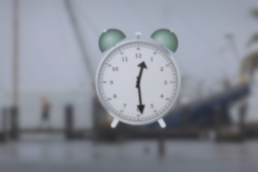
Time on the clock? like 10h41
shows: 12h29
